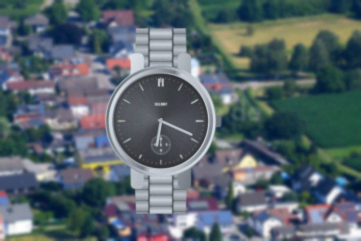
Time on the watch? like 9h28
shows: 6h19
